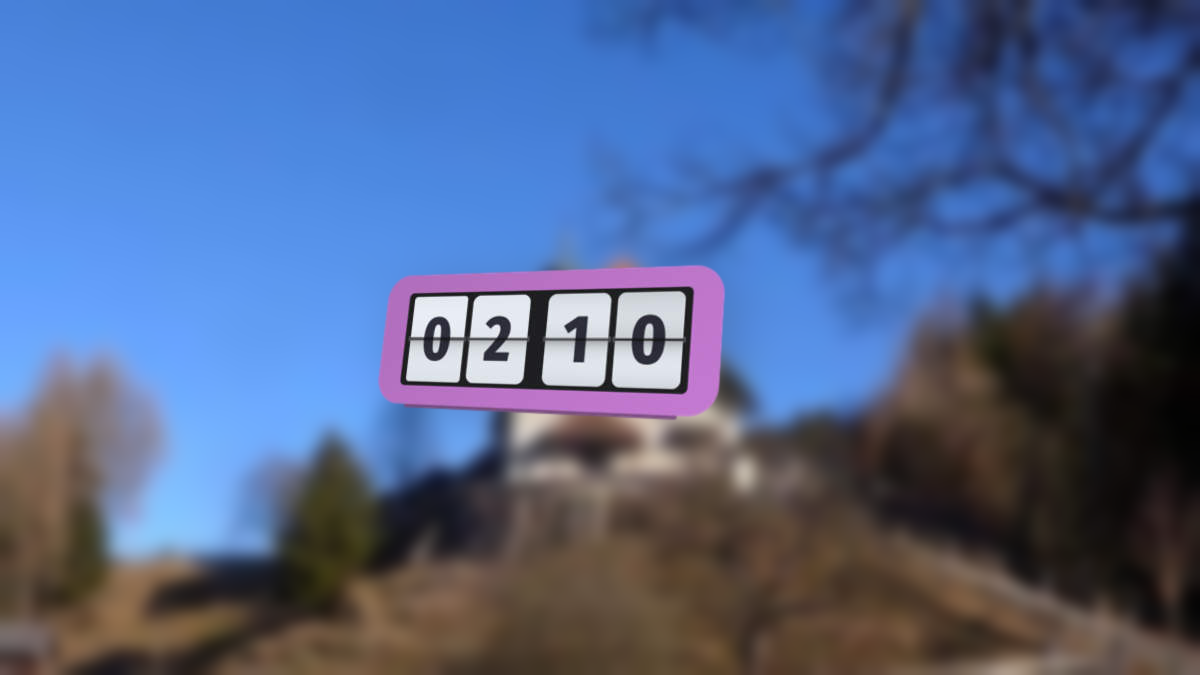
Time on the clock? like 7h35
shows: 2h10
